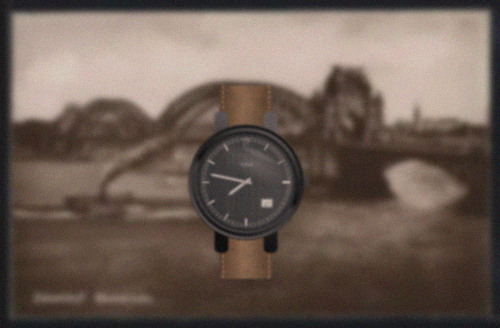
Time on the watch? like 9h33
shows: 7h47
